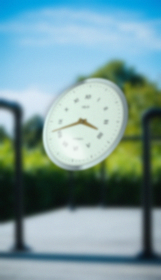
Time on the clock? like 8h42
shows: 3h42
